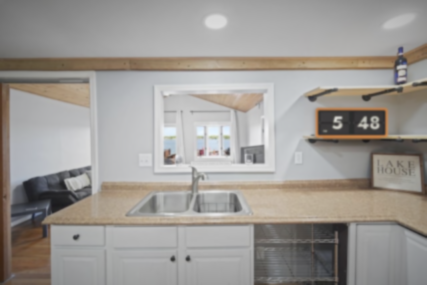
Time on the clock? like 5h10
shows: 5h48
